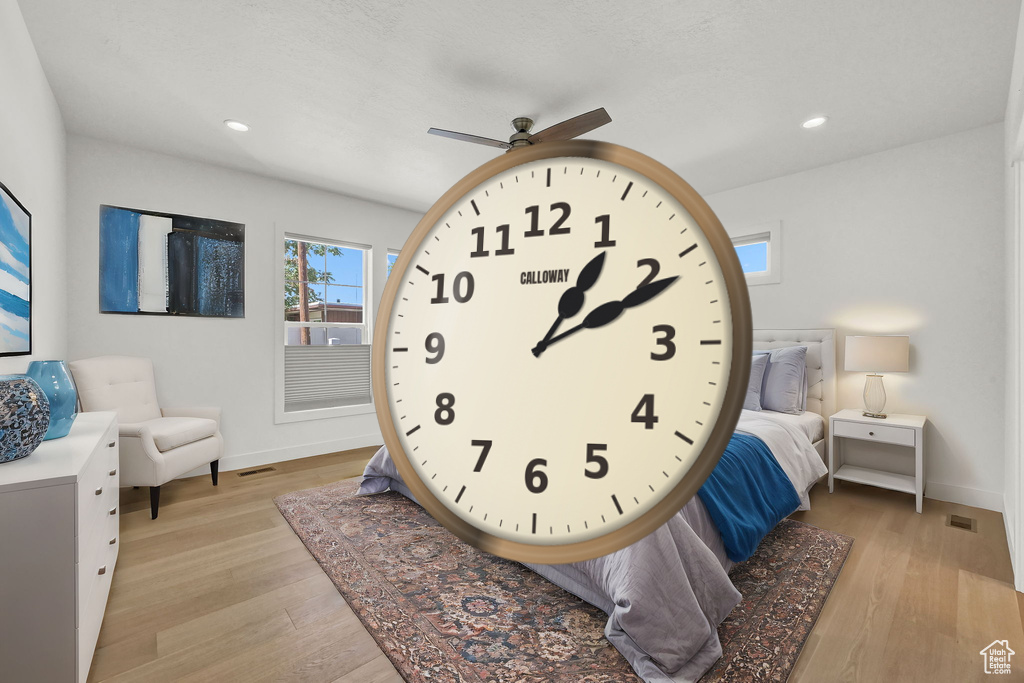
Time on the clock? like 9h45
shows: 1h11
